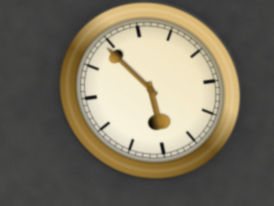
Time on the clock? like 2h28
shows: 5h54
